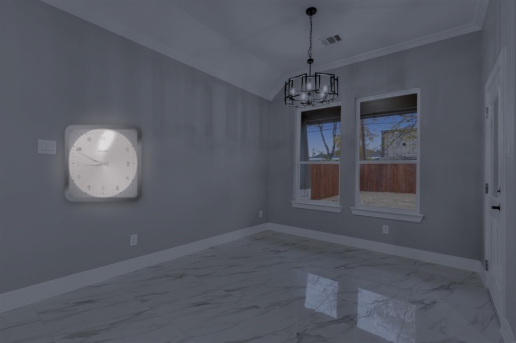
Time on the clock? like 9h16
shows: 8h49
